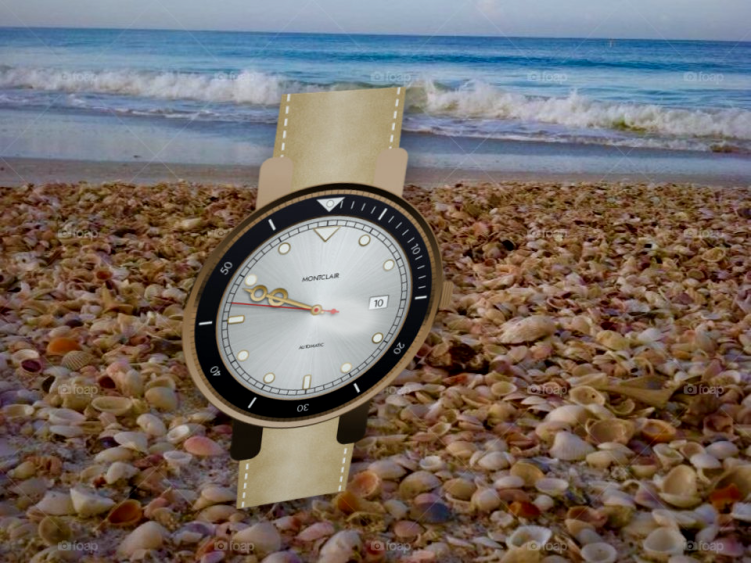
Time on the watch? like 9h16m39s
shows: 9h48m47s
